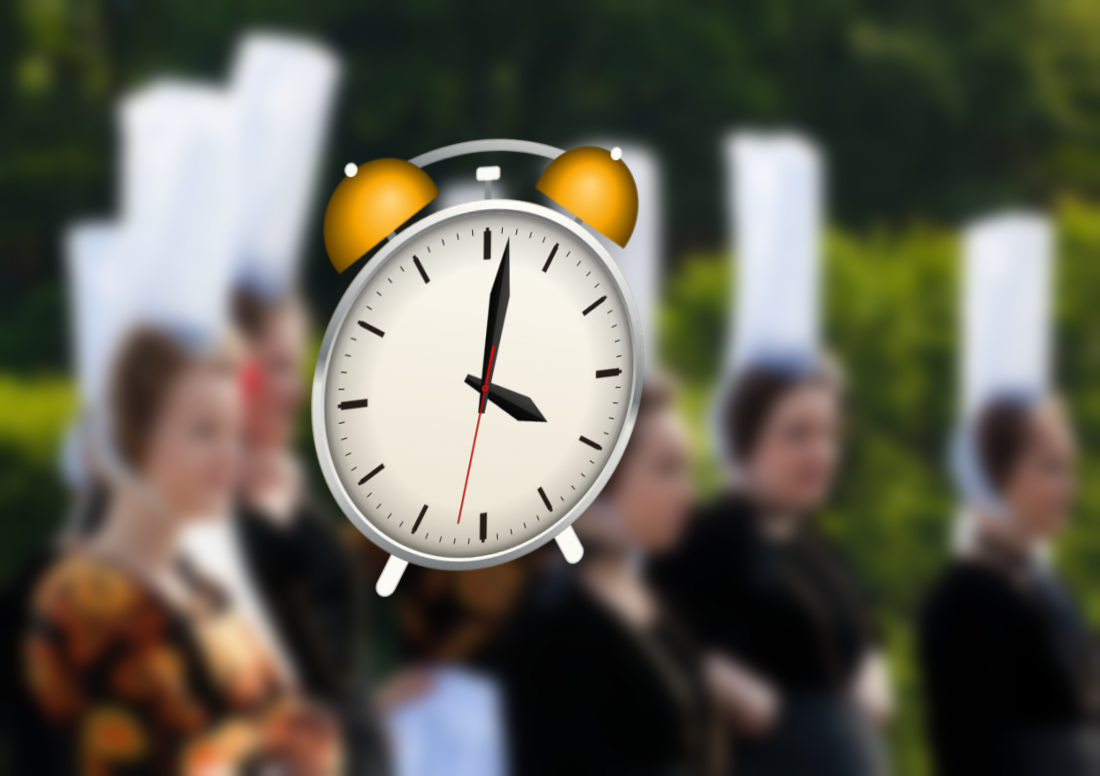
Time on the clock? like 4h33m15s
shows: 4h01m32s
